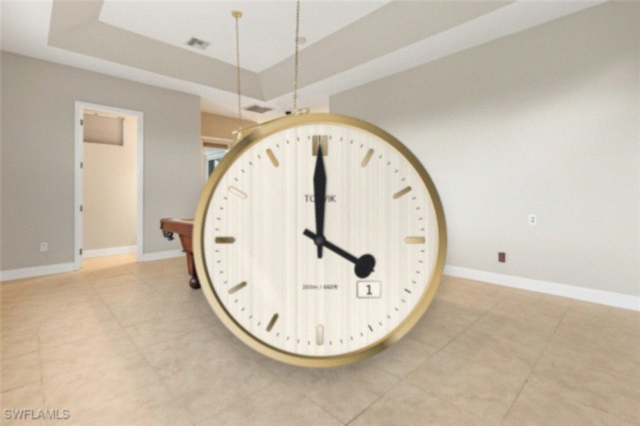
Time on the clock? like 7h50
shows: 4h00
